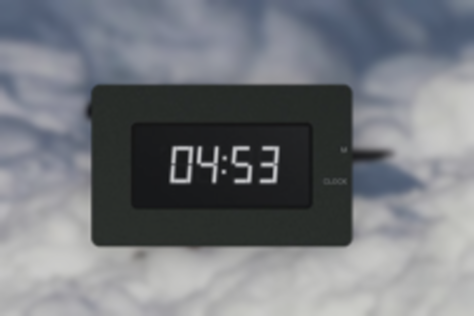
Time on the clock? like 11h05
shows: 4h53
